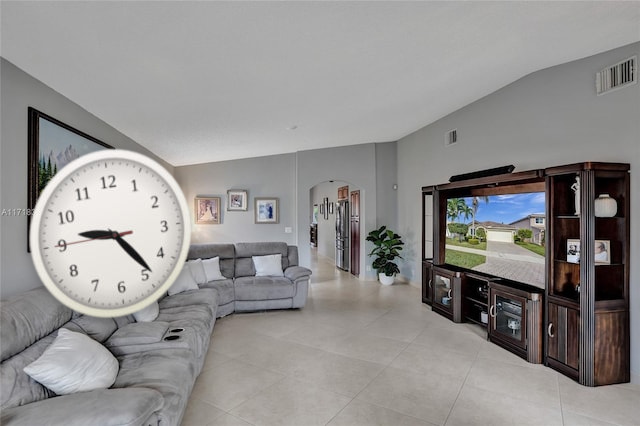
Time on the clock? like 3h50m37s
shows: 9h23m45s
